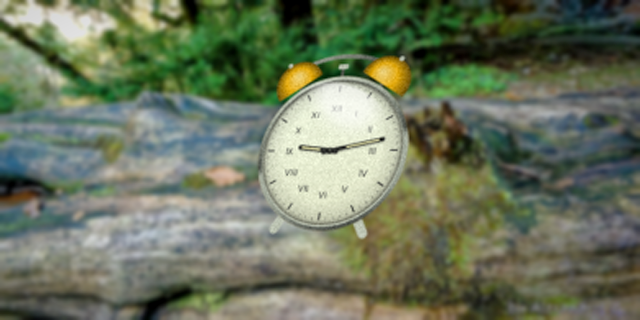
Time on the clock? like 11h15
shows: 9h13
